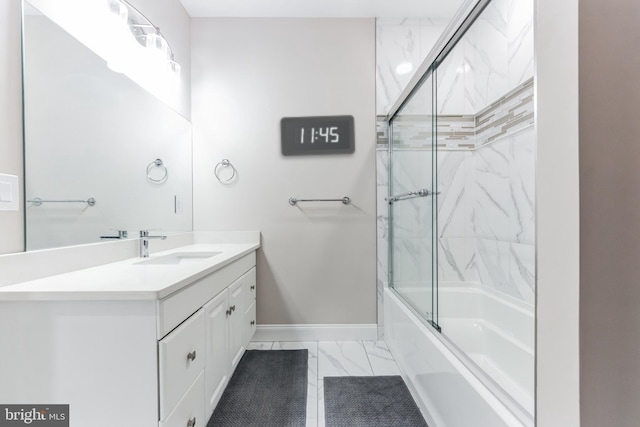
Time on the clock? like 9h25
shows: 11h45
